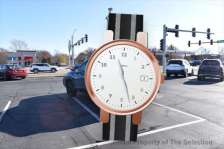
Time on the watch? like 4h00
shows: 11h27
